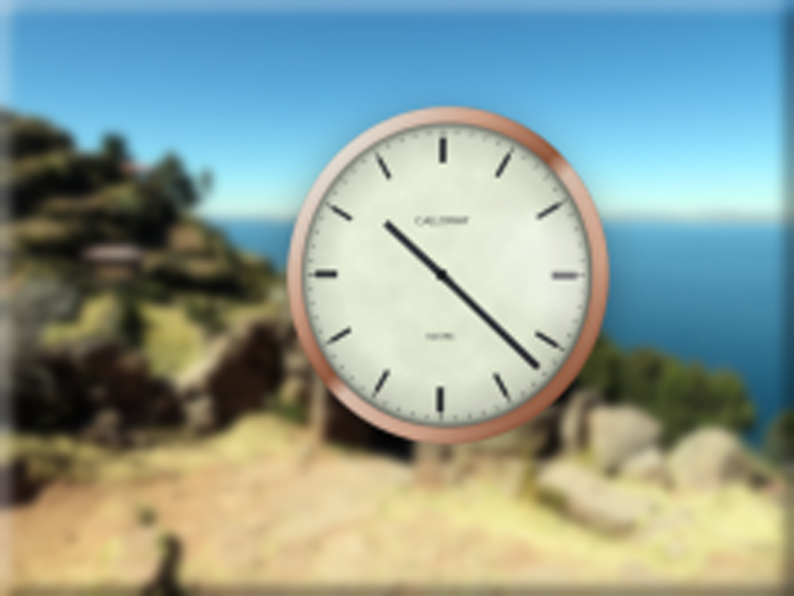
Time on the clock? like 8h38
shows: 10h22
